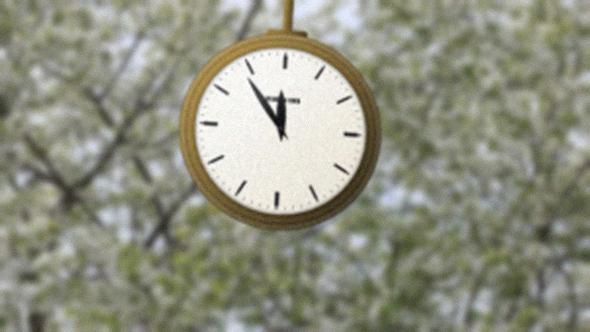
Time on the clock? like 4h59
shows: 11h54
